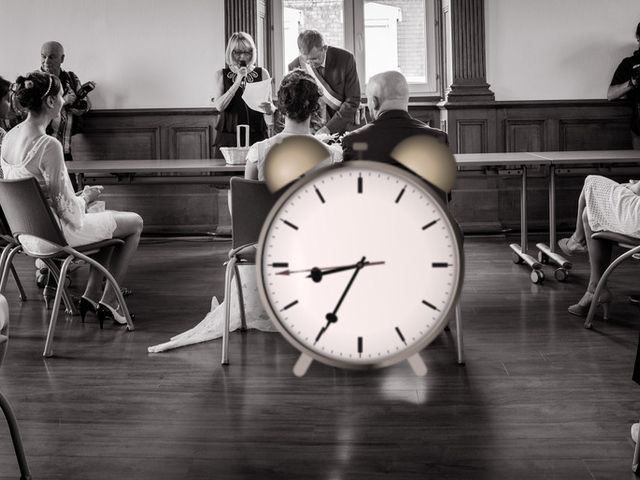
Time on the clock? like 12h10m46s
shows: 8h34m44s
